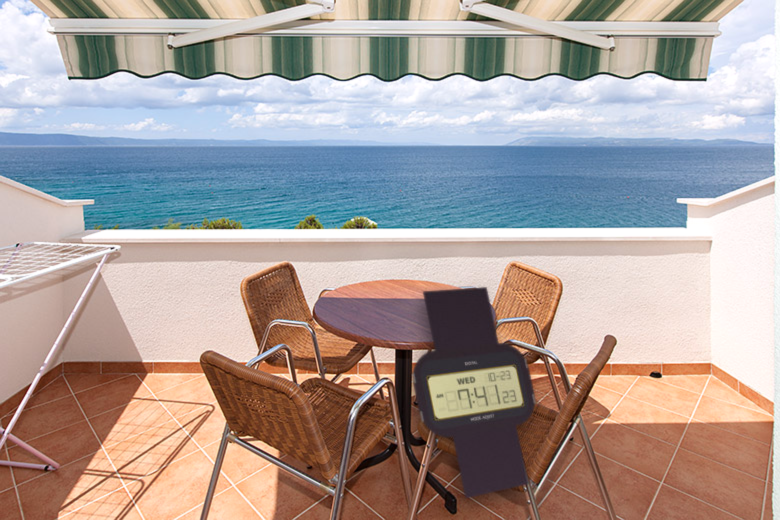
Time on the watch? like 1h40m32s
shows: 7h41m23s
